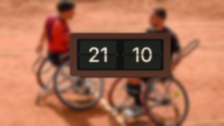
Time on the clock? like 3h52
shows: 21h10
